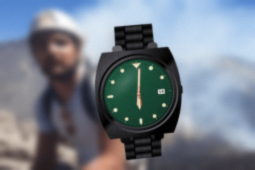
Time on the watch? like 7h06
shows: 6h01
